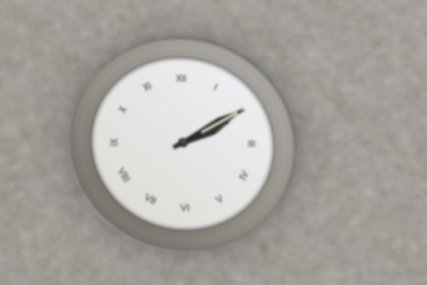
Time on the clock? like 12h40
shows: 2h10
